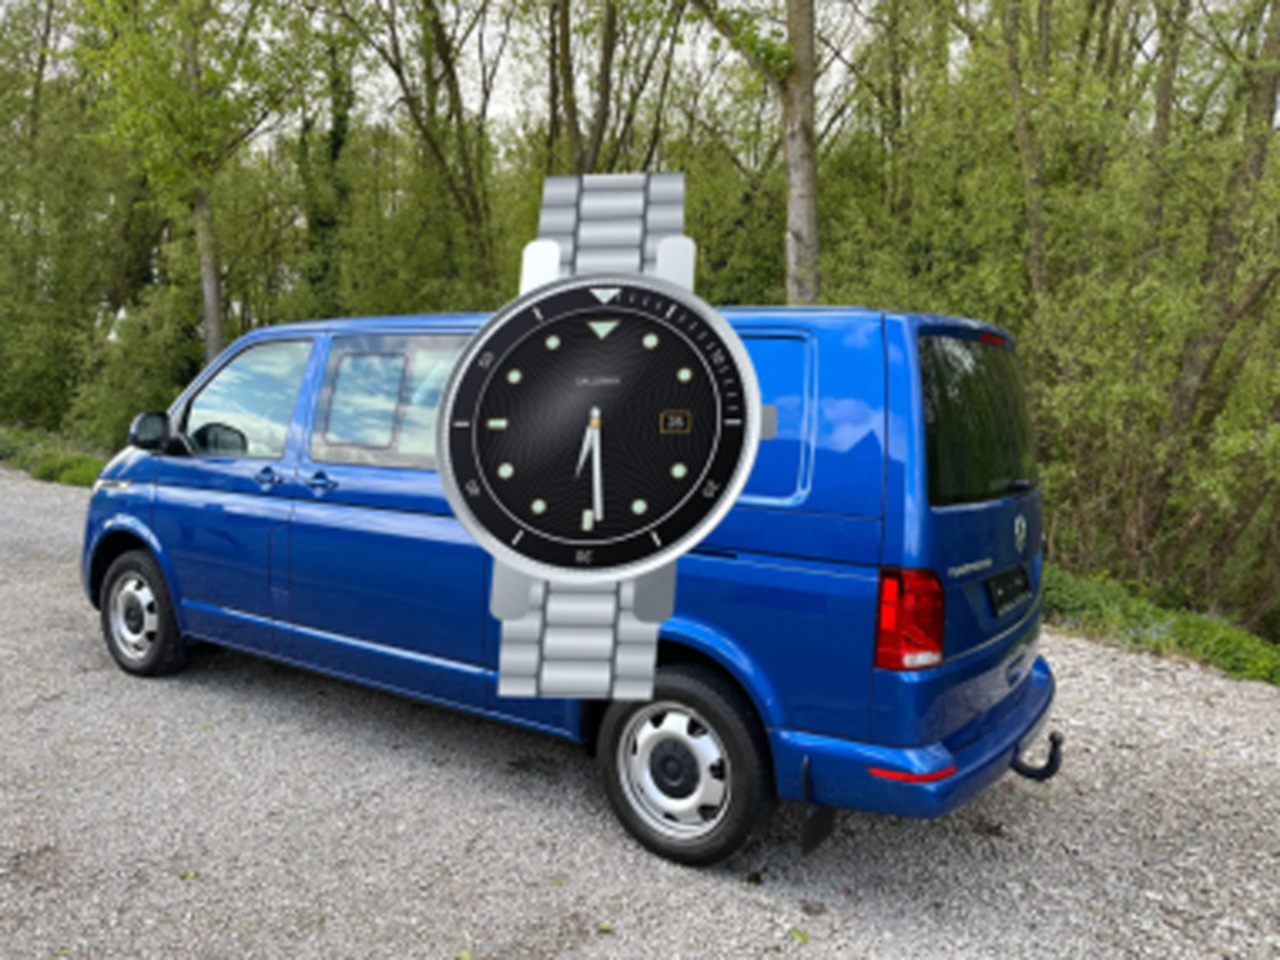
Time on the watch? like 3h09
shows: 6h29
